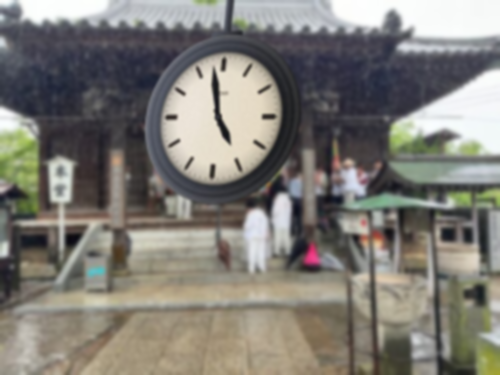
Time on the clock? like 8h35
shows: 4h58
